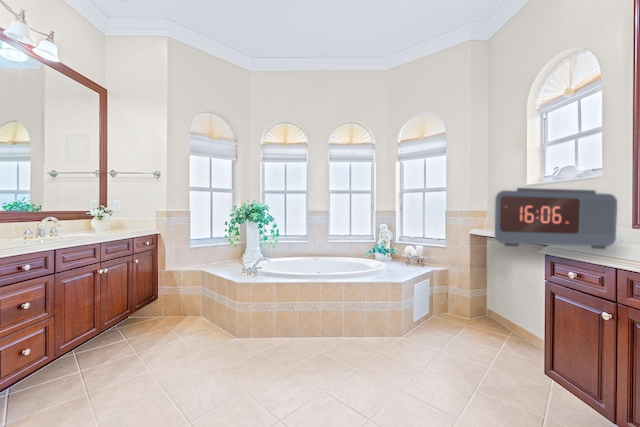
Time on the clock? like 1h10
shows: 16h06
